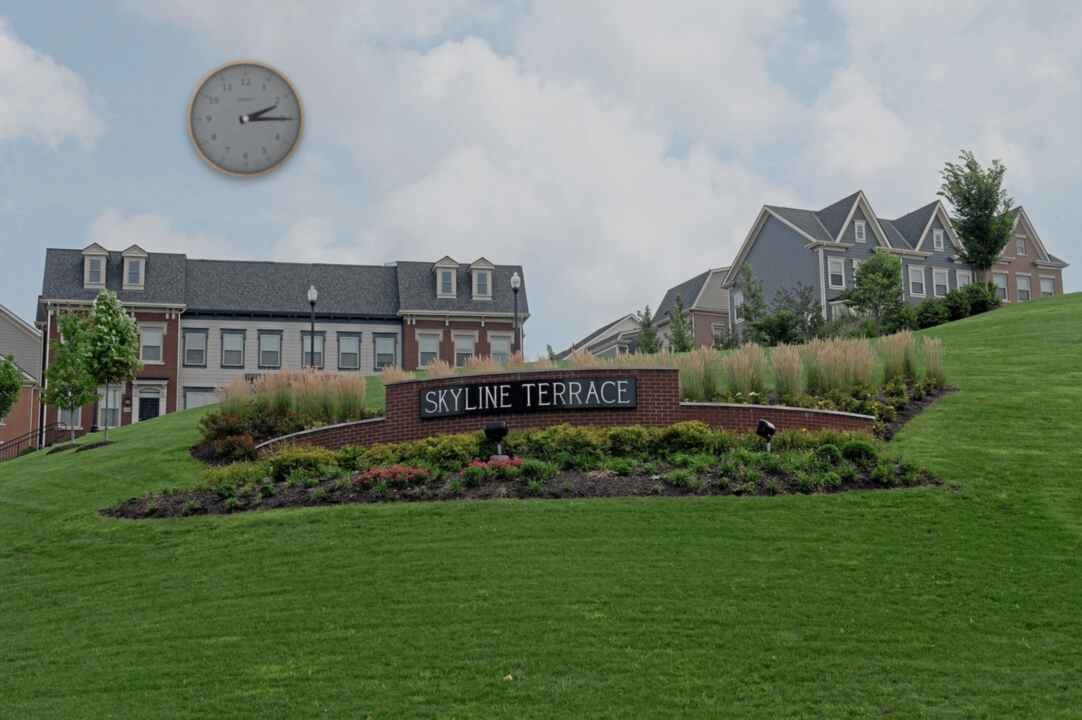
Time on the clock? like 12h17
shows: 2h15
